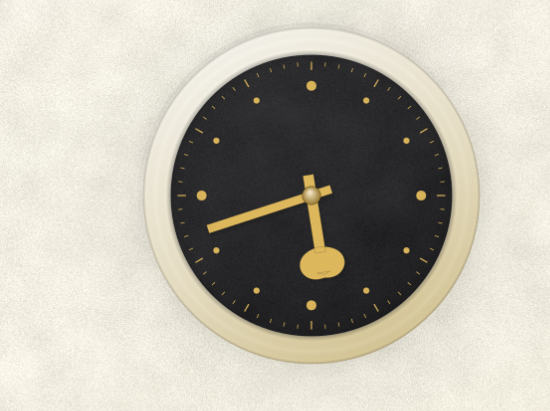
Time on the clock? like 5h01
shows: 5h42
